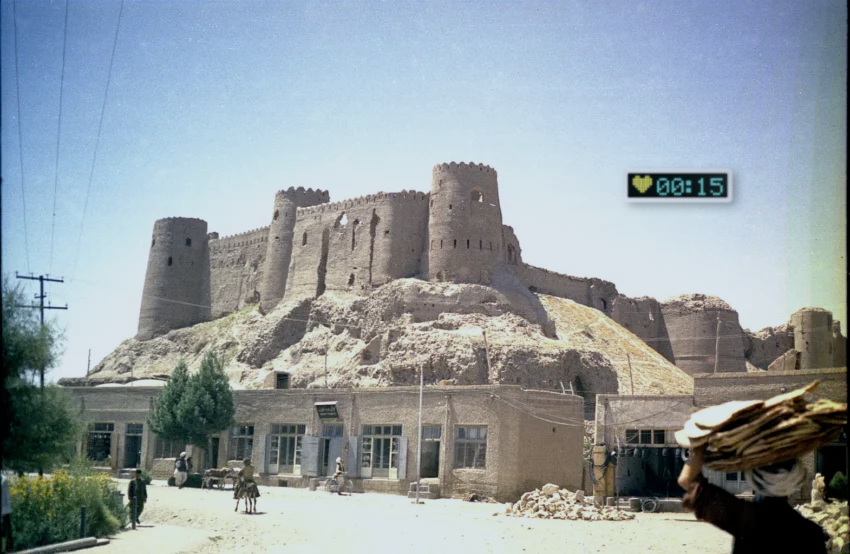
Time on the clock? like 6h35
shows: 0h15
